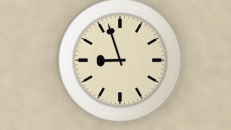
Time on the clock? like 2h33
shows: 8h57
